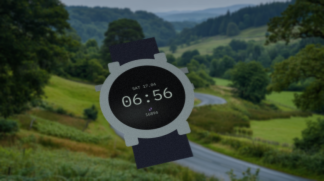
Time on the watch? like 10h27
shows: 6h56
